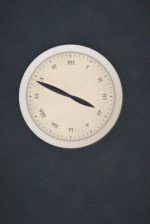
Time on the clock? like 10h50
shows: 3h49
